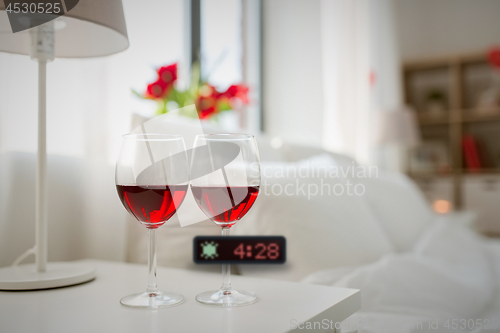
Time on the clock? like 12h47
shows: 4h28
